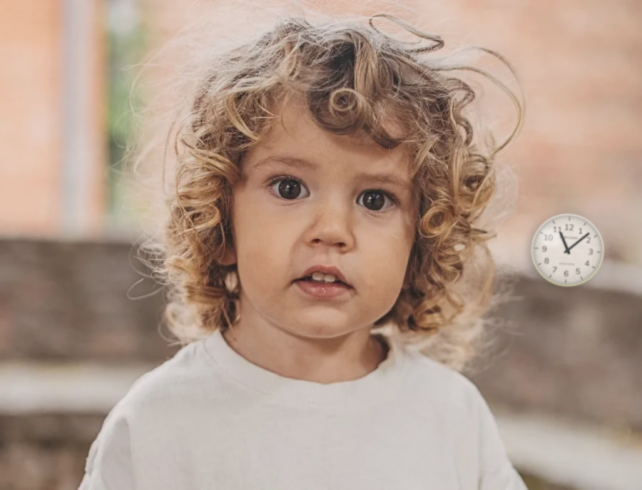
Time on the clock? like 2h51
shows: 11h08
